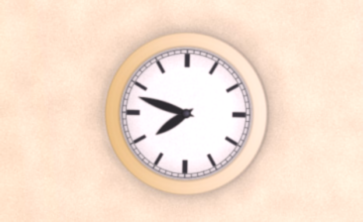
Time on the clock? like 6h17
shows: 7h48
